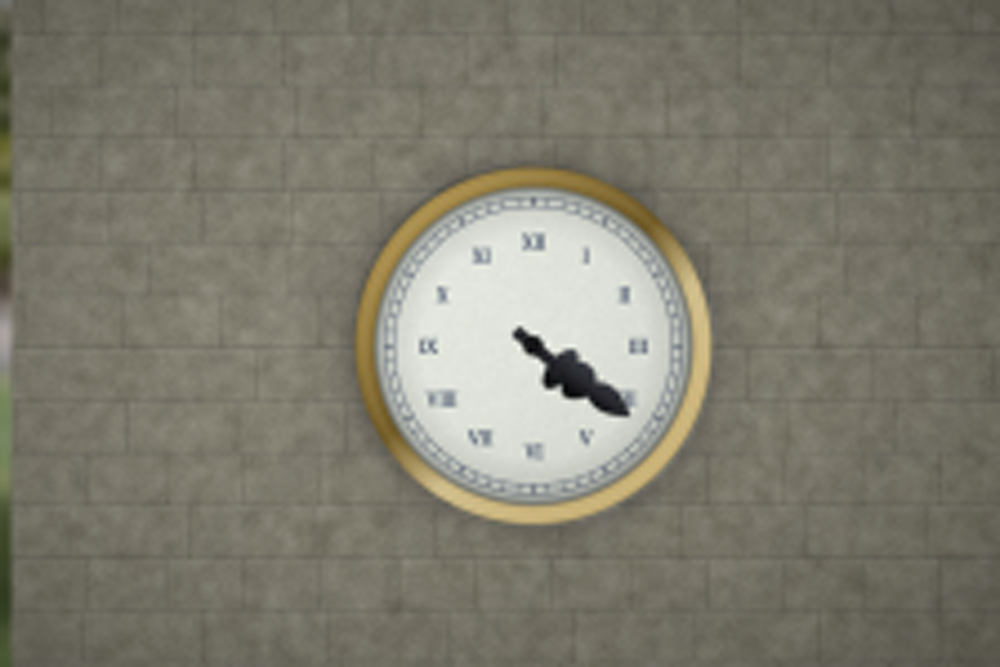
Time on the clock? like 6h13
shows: 4h21
